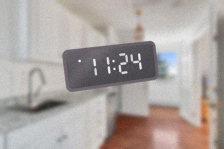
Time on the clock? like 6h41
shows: 11h24
